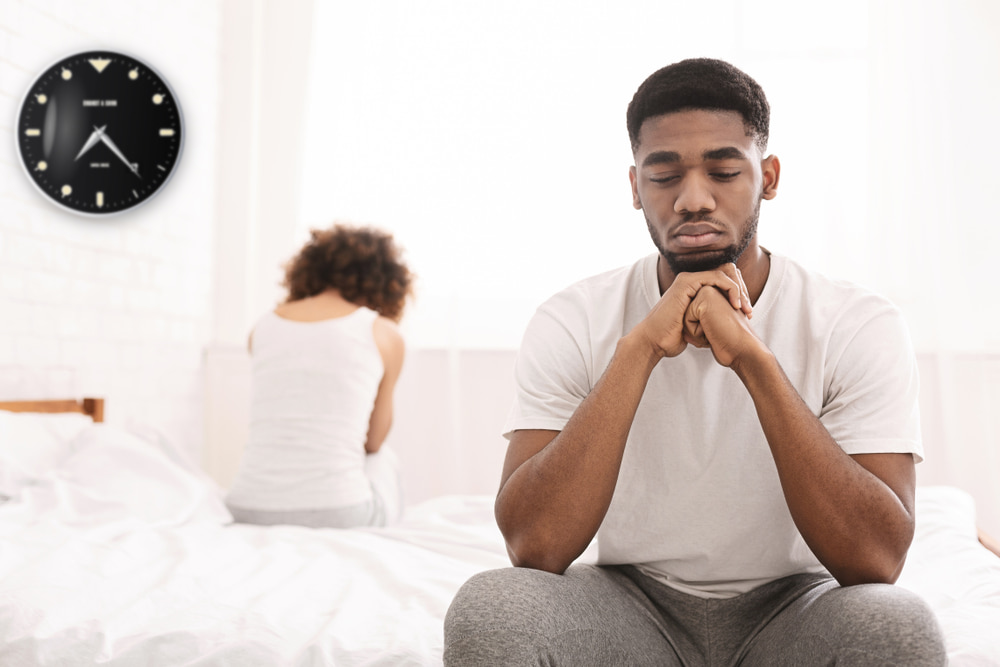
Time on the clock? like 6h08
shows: 7h23
